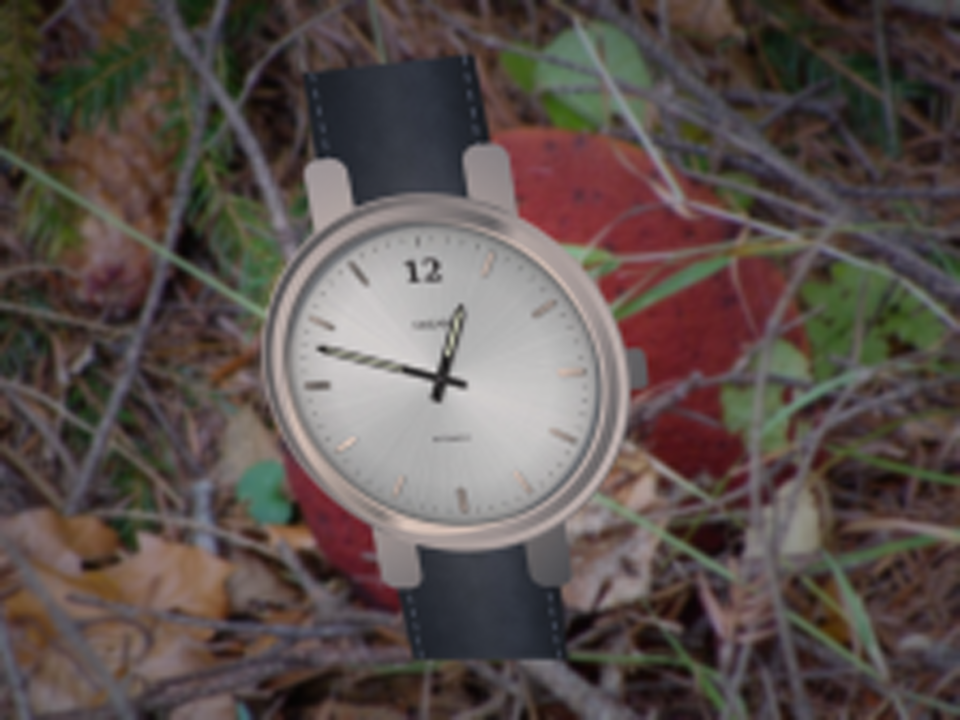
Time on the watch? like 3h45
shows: 12h48
